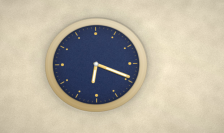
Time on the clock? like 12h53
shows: 6h19
